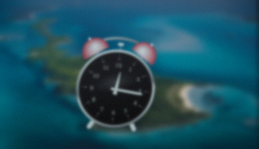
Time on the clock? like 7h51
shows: 12h16
